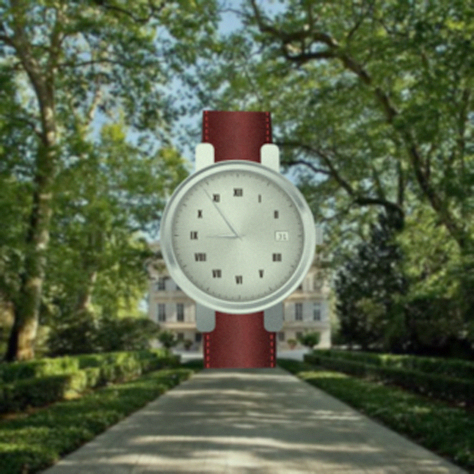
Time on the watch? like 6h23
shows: 8h54
